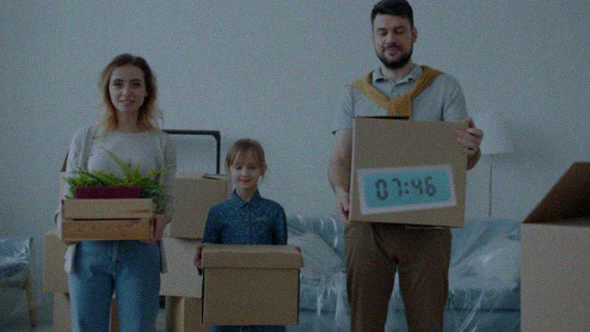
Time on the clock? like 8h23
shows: 7h46
